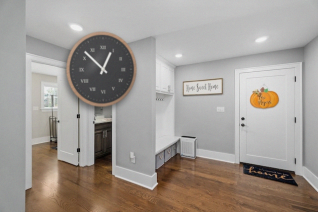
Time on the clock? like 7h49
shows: 12h52
